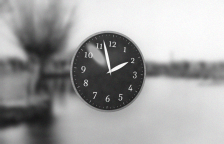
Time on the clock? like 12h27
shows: 1h57
